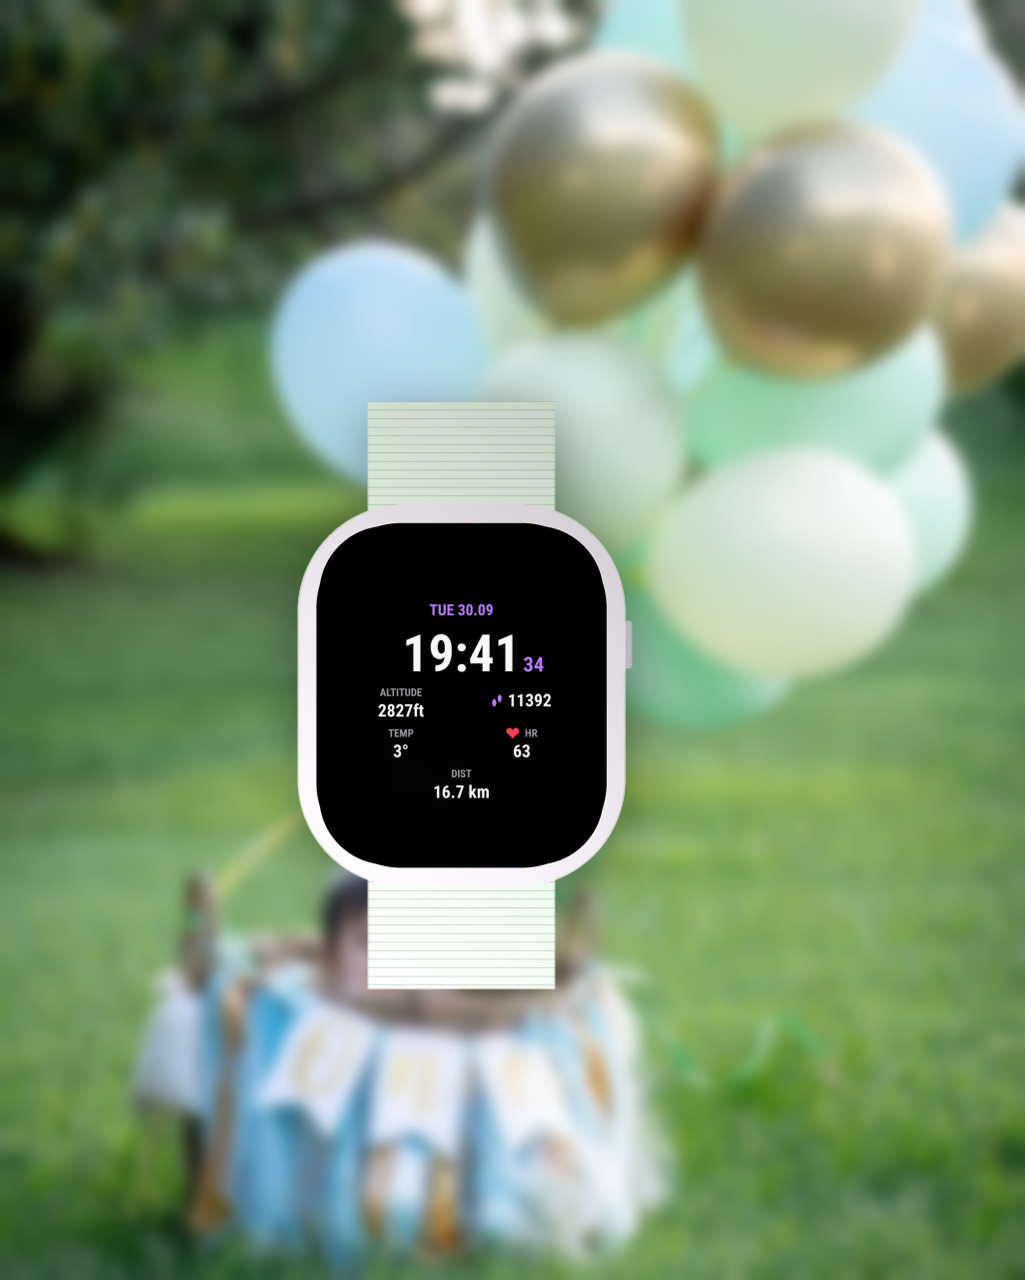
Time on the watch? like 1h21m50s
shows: 19h41m34s
